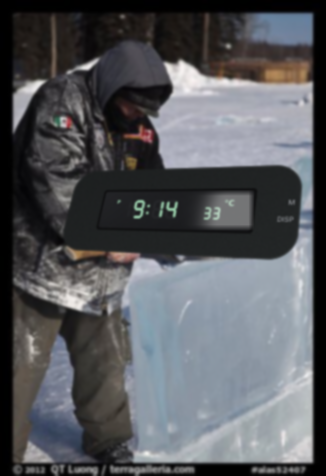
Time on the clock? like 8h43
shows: 9h14
